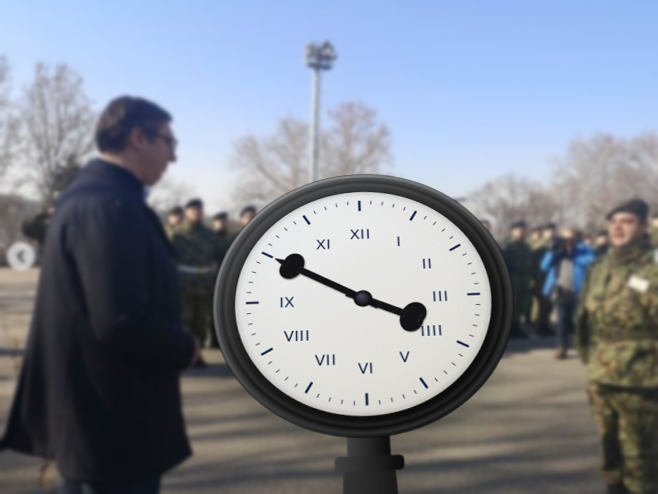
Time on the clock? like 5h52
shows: 3h50
